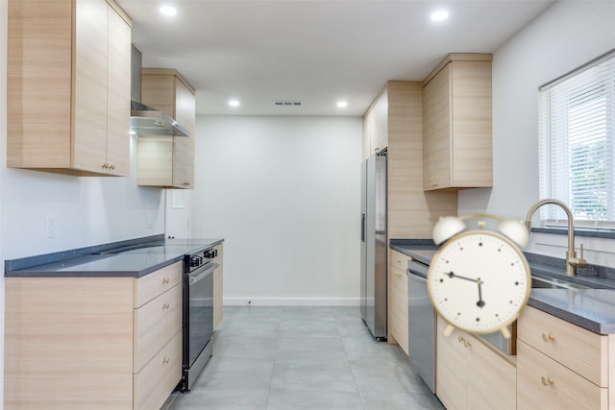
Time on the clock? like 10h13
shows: 5h47
